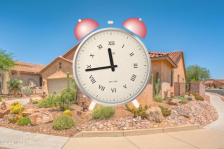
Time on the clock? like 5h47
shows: 11h44
